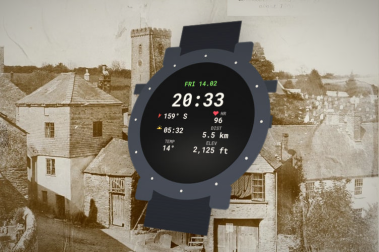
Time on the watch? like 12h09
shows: 20h33
